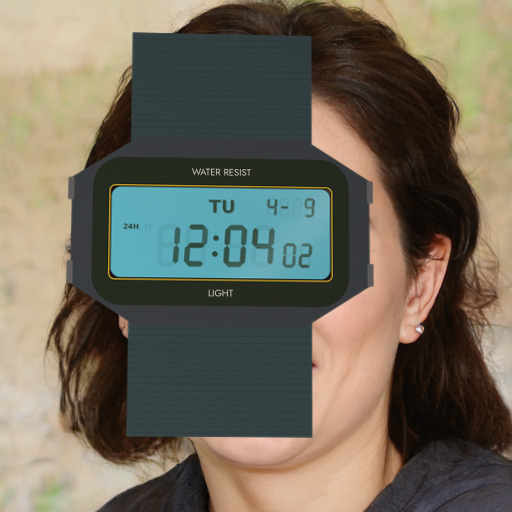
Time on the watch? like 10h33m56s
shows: 12h04m02s
